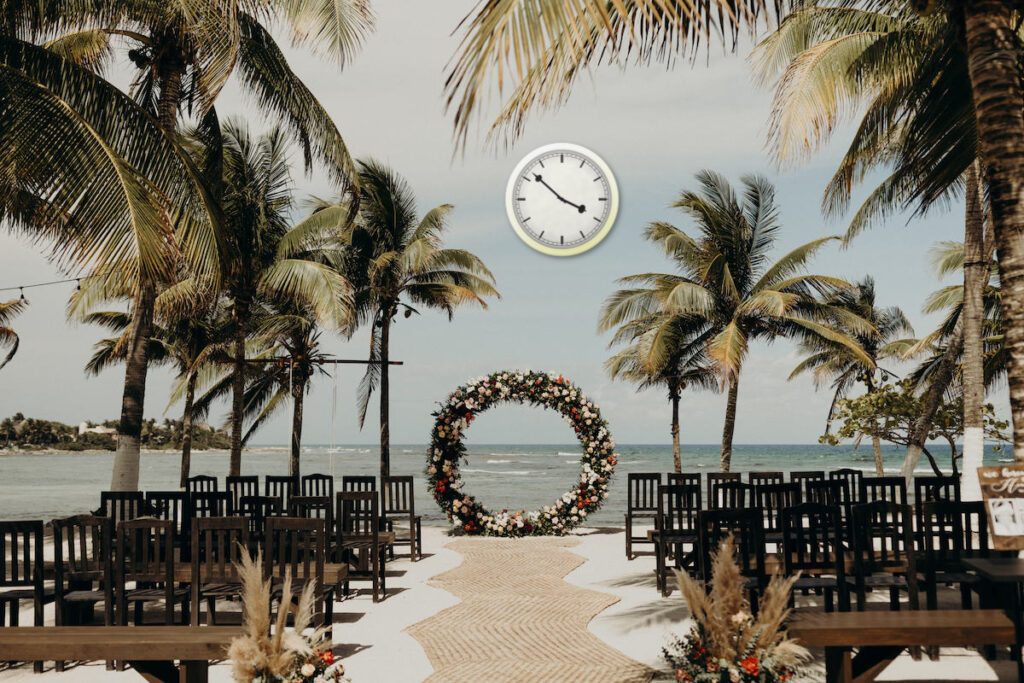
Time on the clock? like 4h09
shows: 3h52
